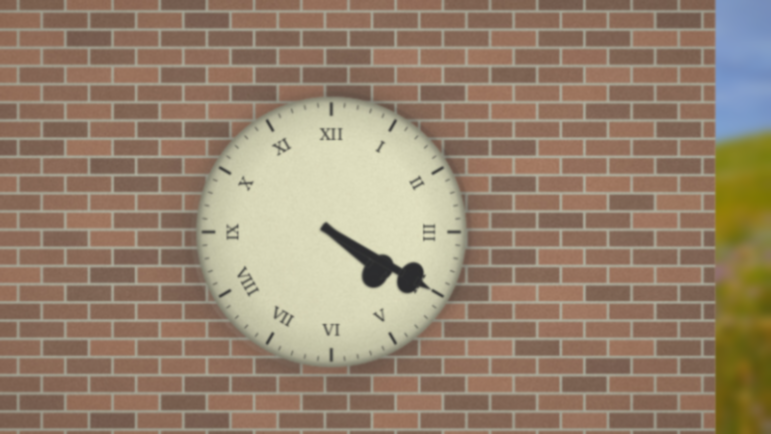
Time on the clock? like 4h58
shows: 4h20
